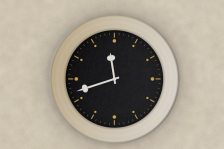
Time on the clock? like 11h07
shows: 11h42
